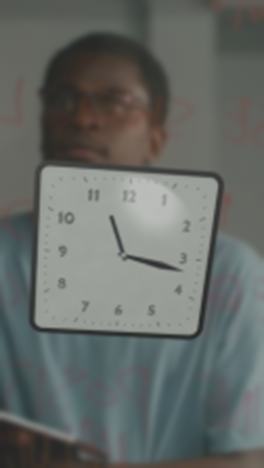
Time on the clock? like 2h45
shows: 11h17
